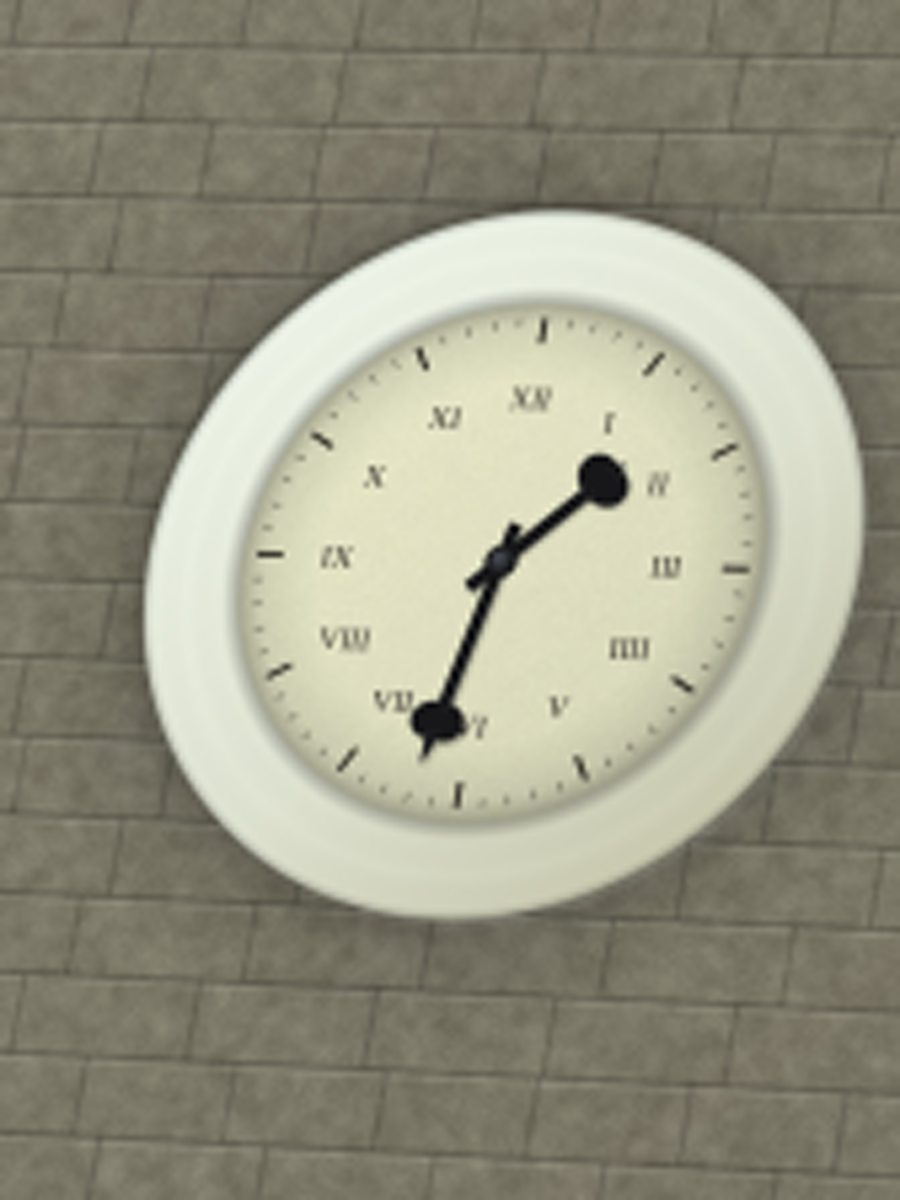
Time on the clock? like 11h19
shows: 1h32
